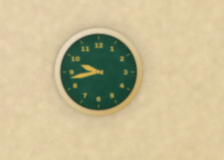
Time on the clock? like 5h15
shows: 9h43
